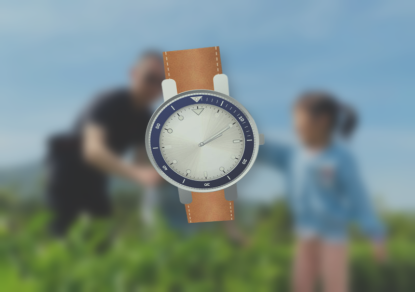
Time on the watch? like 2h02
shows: 2h10
